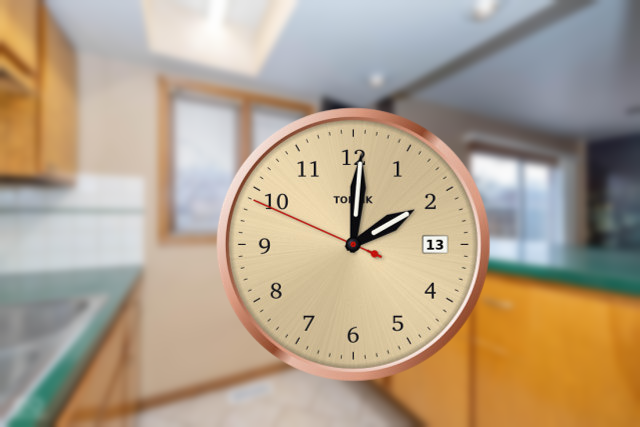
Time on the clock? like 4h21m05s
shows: 2h00m49s
